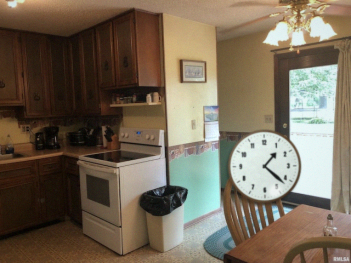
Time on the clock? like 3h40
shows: 1h22
